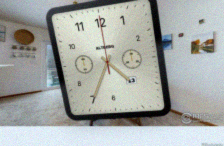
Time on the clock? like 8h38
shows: 4h35
